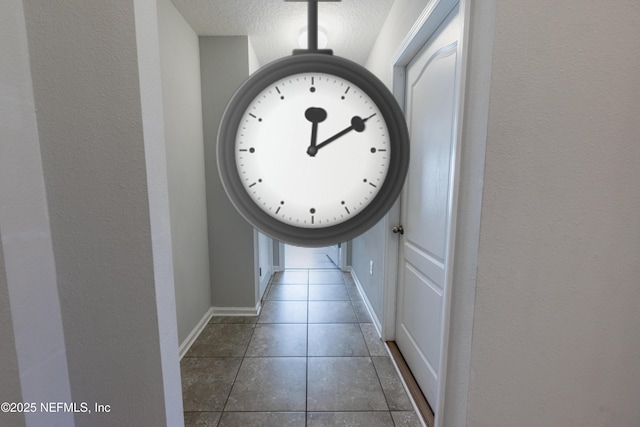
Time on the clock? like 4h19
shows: 12h10
